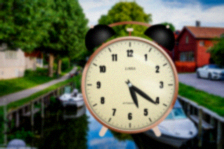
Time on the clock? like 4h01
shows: 5h21
